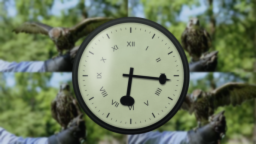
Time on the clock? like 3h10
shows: 6h16
